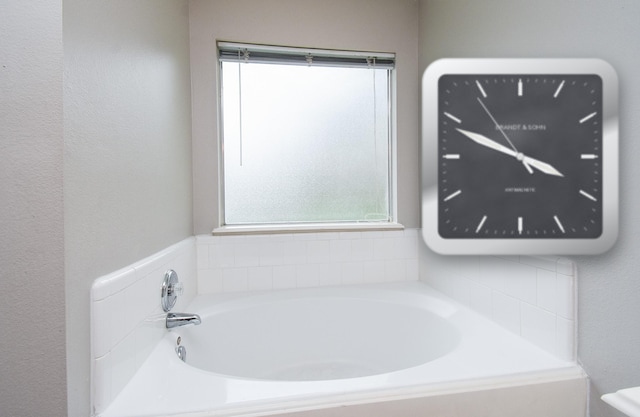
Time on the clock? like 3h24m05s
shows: 3h48m54s
